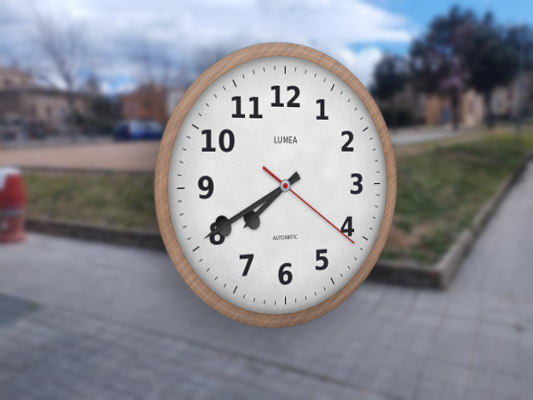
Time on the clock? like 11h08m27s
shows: 7h40m21s
